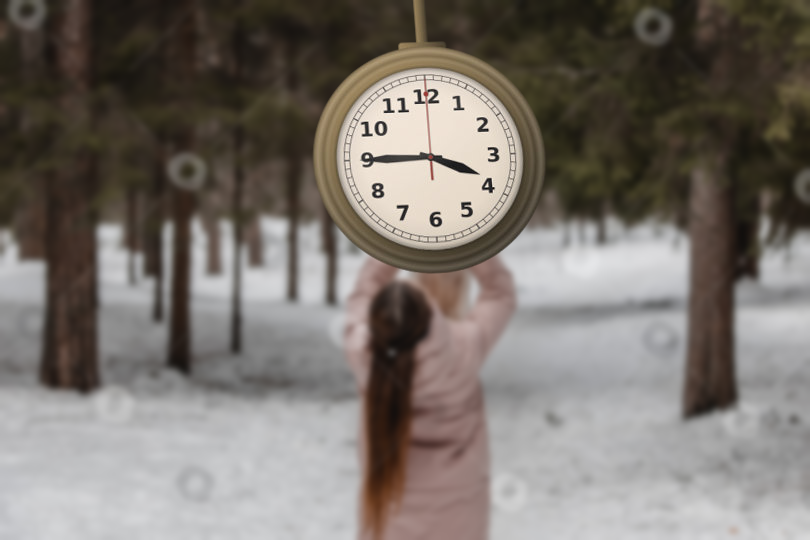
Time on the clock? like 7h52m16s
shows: 3h45m00s
